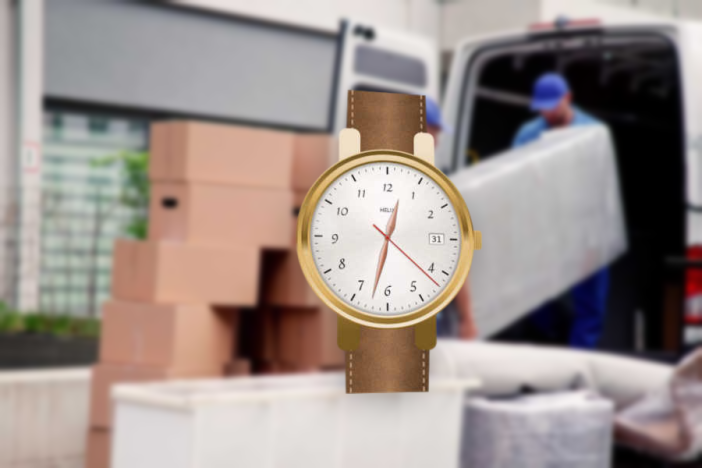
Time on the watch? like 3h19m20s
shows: 12h32m22s
